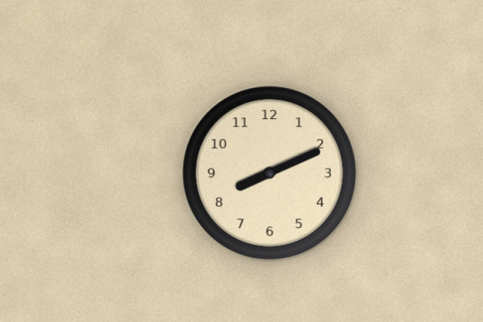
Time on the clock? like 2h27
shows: 8h11
